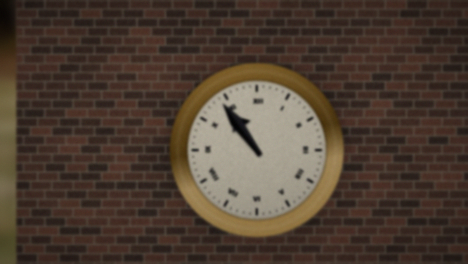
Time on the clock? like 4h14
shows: 10h54
